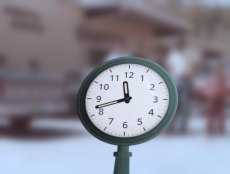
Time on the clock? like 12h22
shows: 11h42
